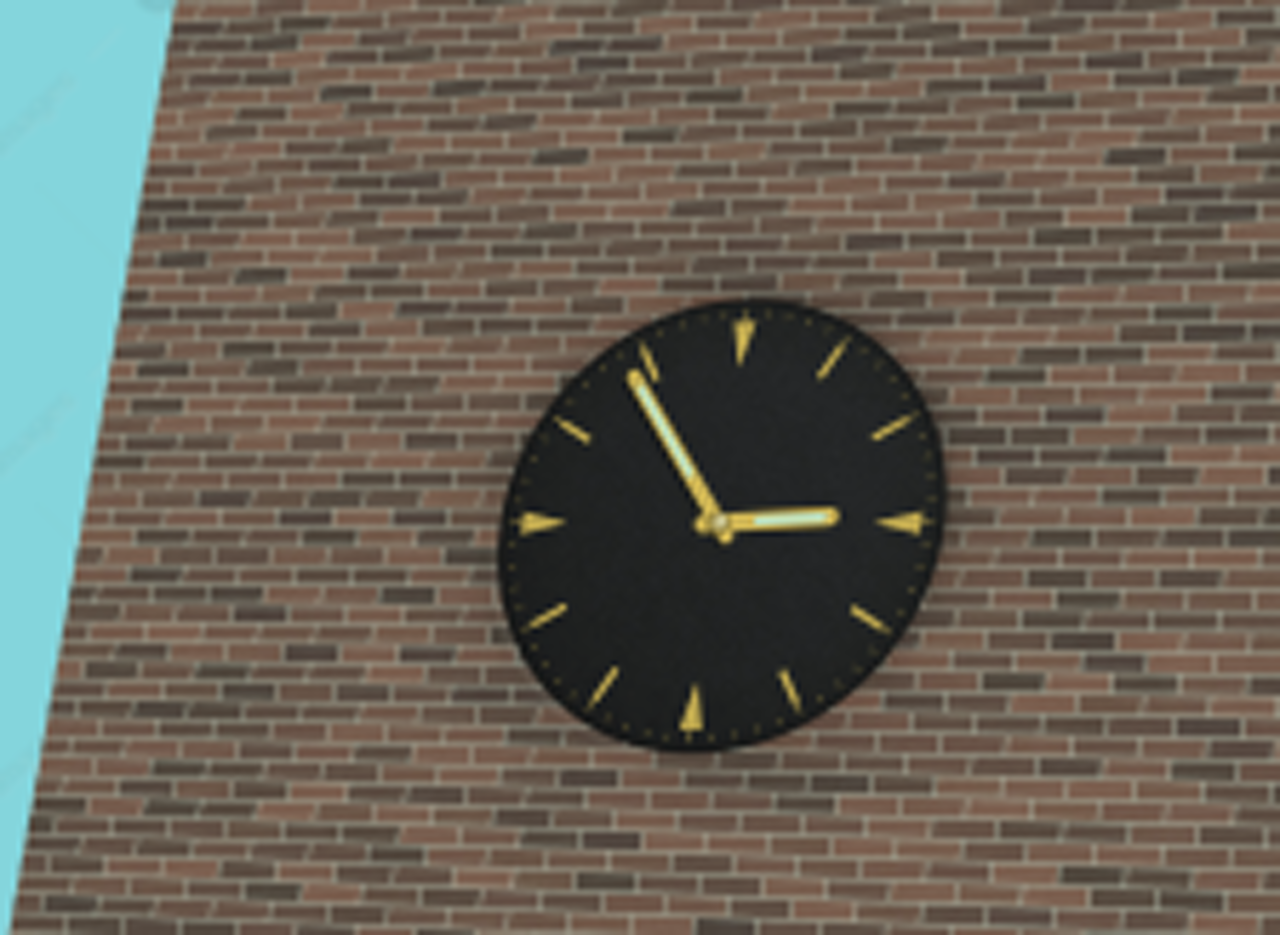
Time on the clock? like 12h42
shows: 2h54
